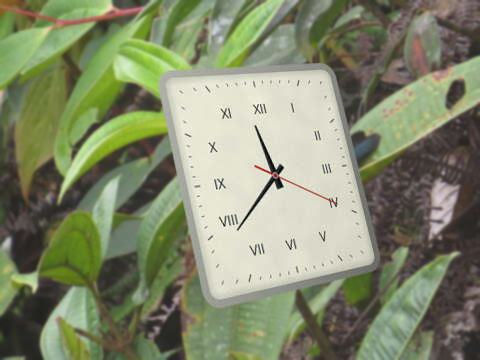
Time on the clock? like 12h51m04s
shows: 11h38m20s
